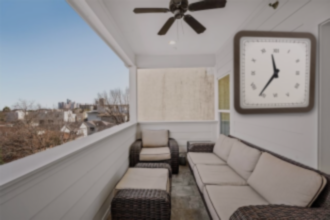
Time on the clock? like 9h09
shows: 11h36
